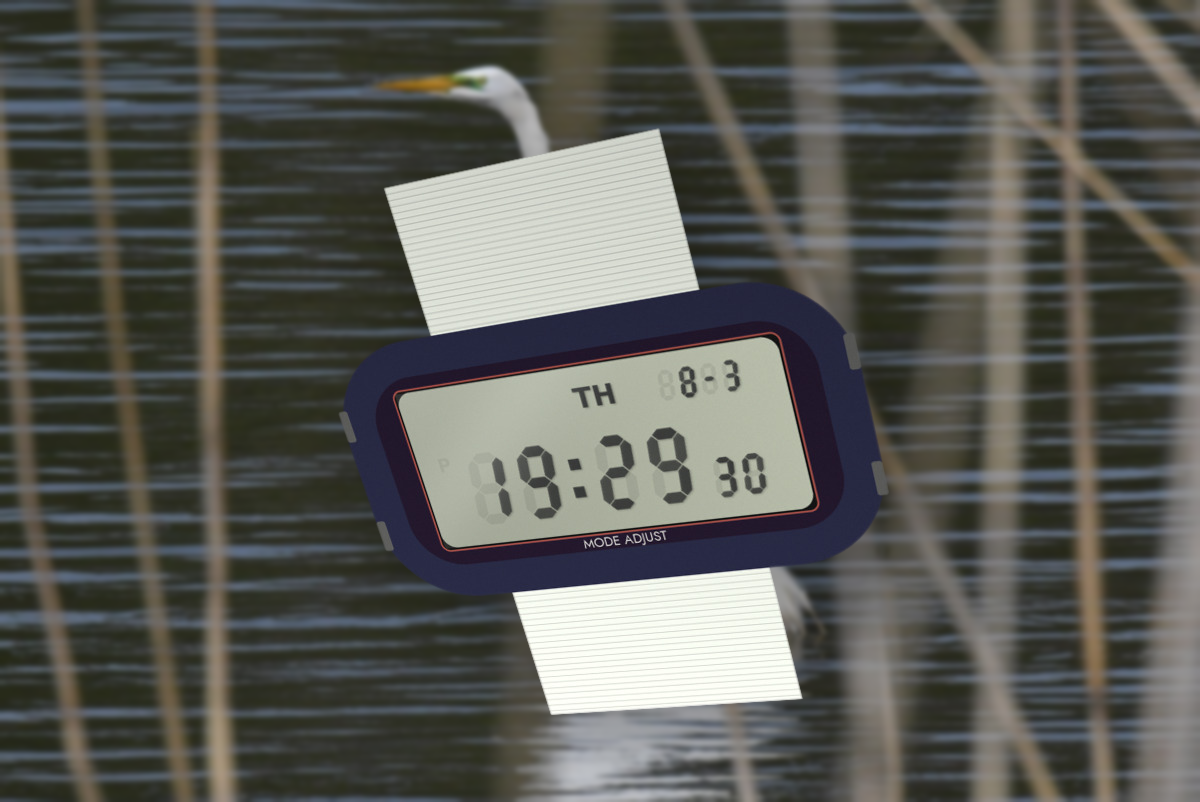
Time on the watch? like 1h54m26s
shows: 19h29m30s
